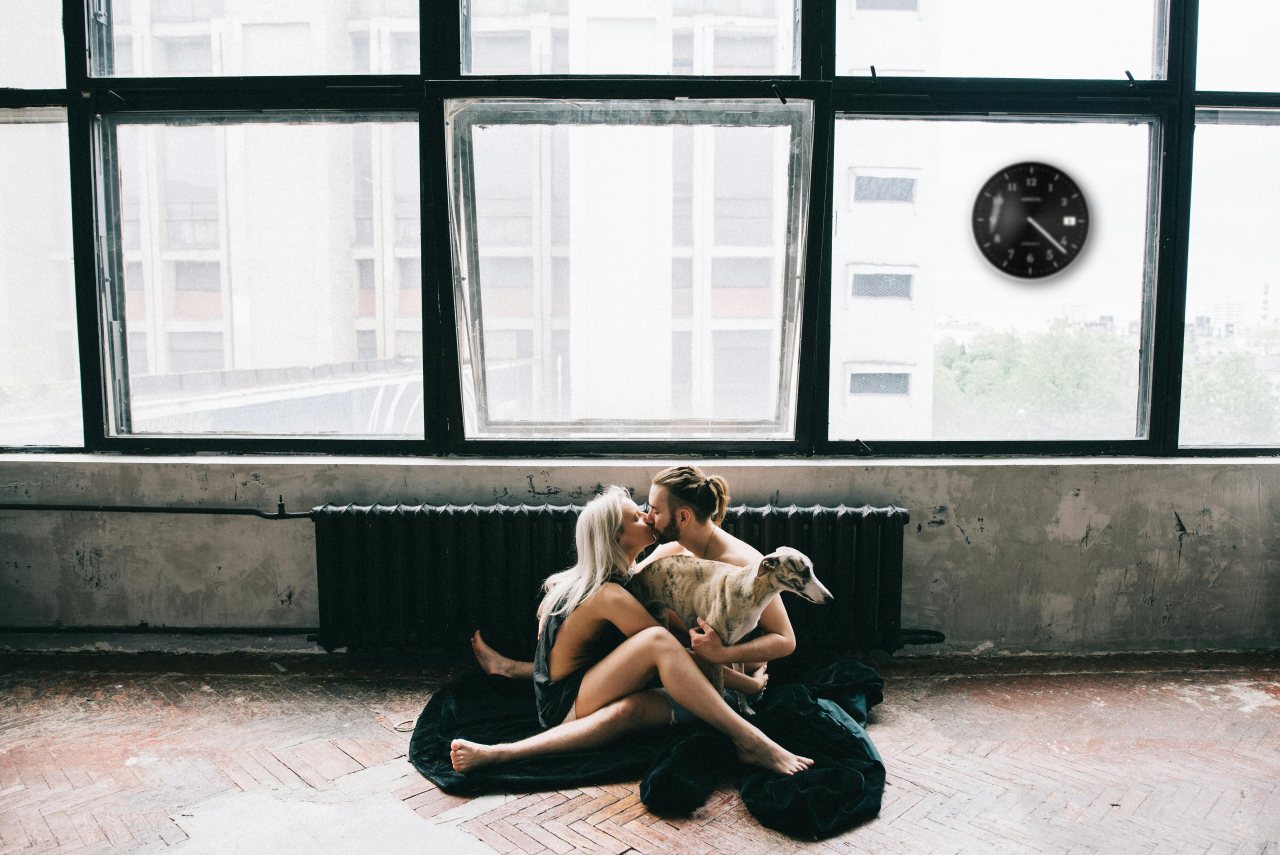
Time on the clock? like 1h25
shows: 4h22
